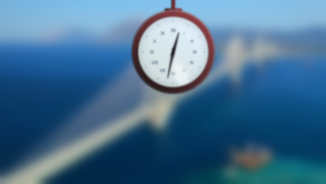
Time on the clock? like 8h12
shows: 12h32
